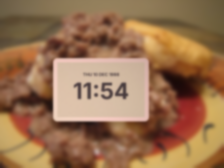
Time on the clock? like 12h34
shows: 11h54
